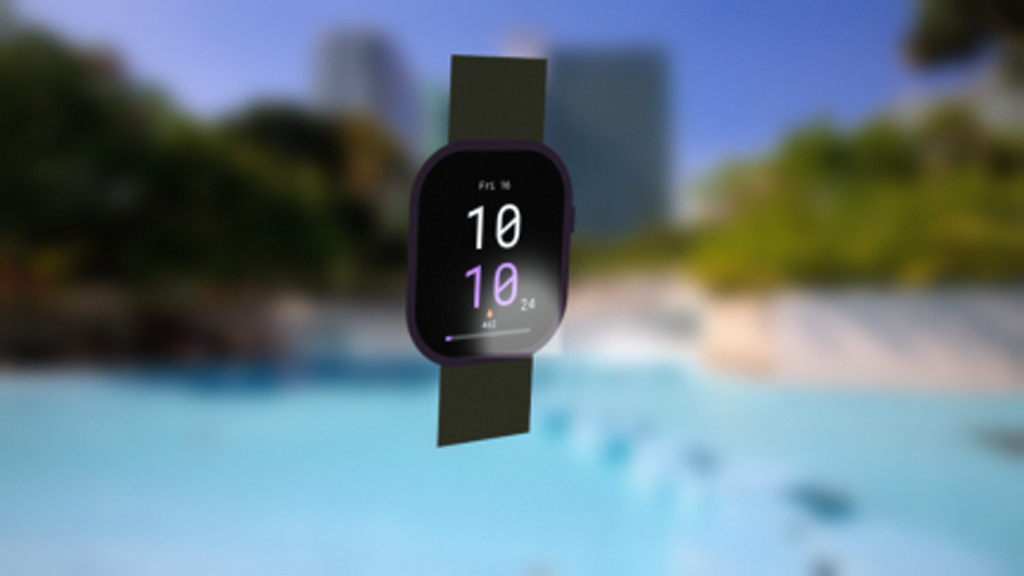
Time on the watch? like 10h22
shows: 10h10
